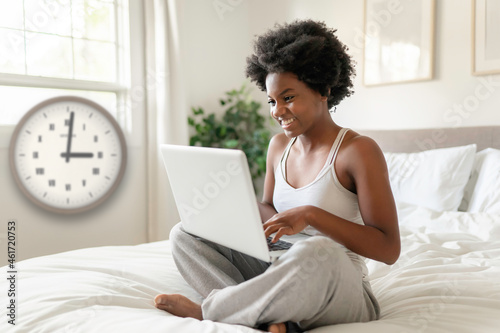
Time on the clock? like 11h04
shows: 3h01
